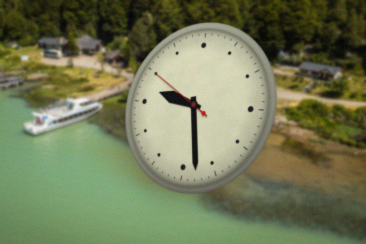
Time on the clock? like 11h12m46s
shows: 9h27m50s
